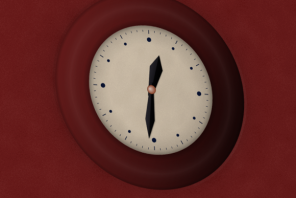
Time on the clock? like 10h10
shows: 12h31
